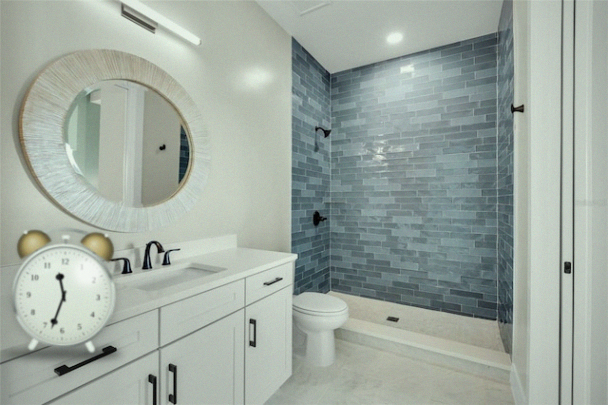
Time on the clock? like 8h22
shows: 11h33
